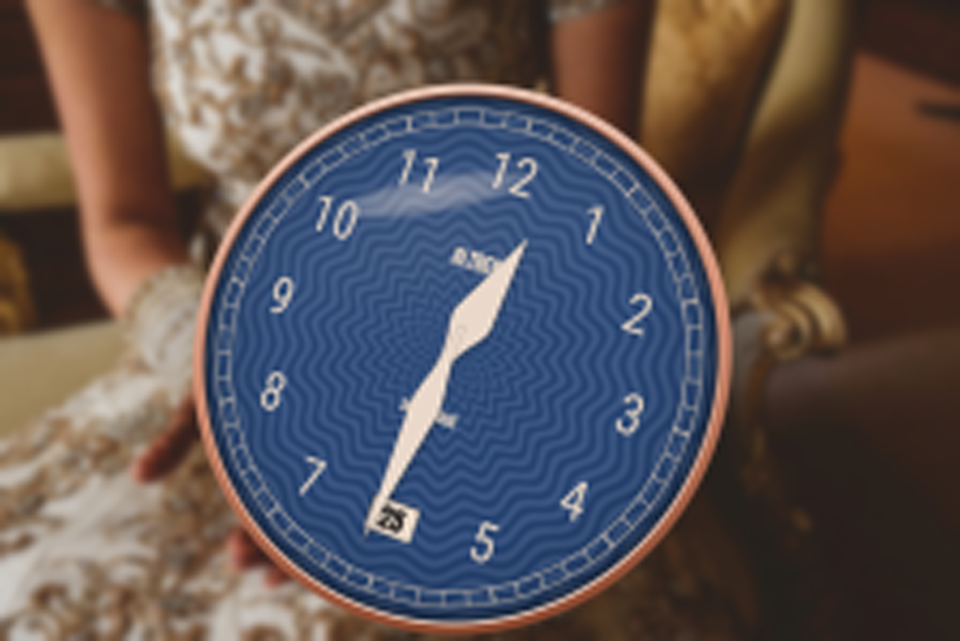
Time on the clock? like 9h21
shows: 12h31
